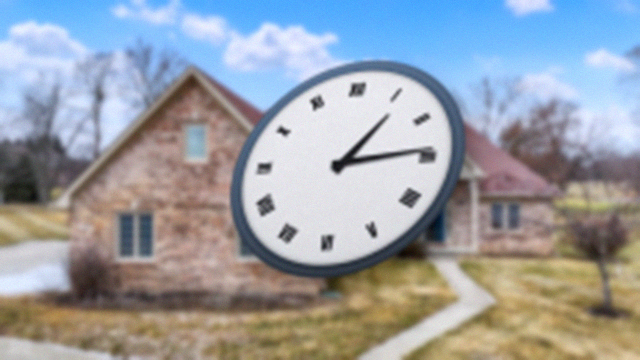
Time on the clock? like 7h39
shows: 1h14
